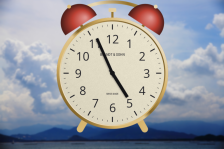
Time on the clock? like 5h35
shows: 4h56
